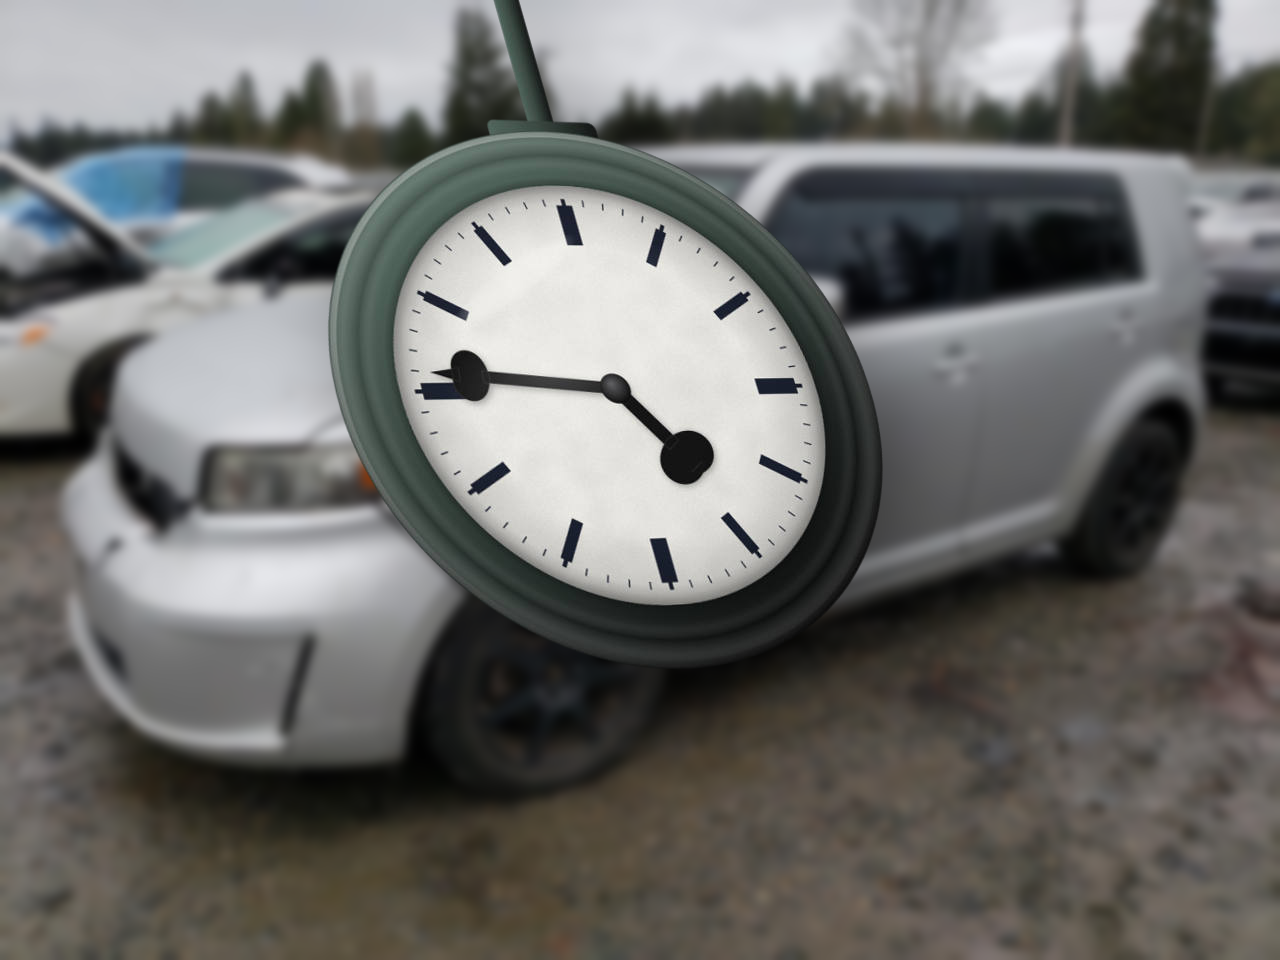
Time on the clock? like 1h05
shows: 4h46
